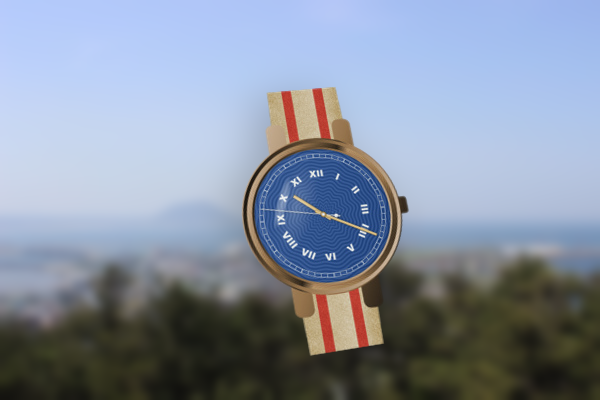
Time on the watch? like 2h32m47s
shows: 10h19m47s
